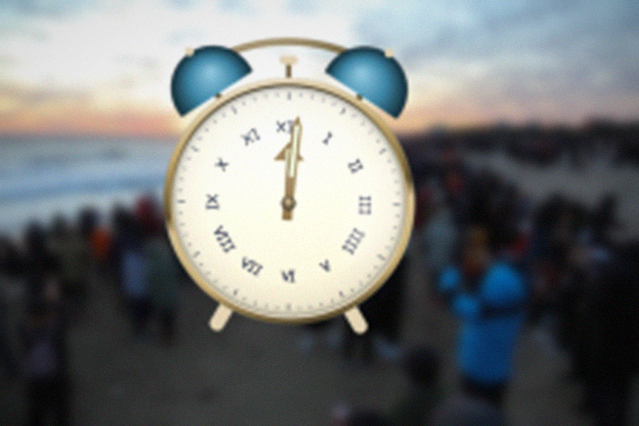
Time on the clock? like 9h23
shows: 12h01
